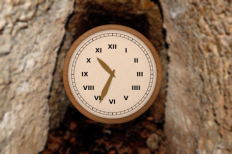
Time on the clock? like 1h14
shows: 10h34
